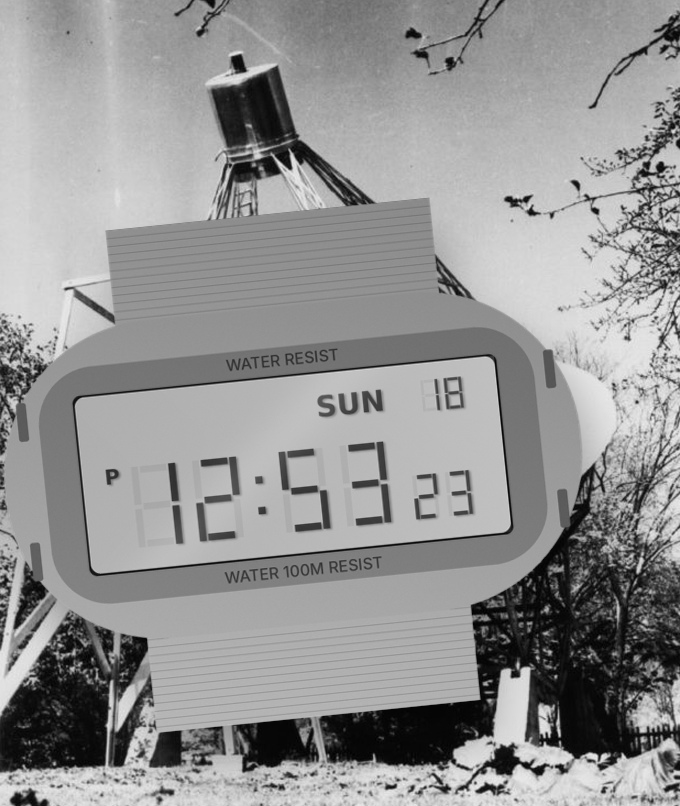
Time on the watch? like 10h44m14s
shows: 12h53m23s
